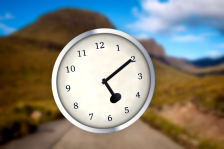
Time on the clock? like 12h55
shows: 5h10
